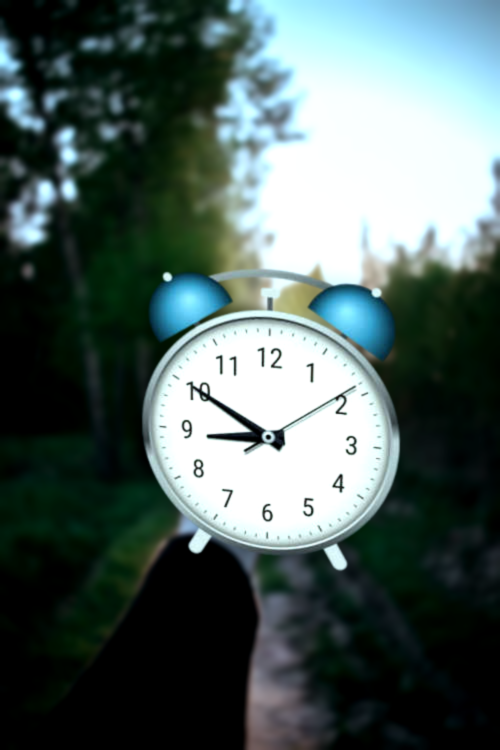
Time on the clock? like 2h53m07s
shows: 8h50m09s
